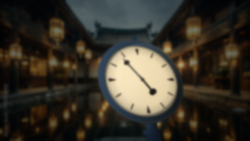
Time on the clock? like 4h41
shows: 4h54
